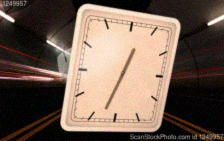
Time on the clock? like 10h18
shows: 12h33
